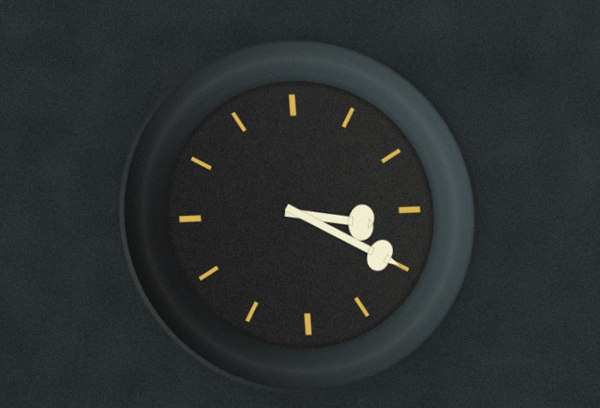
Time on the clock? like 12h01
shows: 3h20
